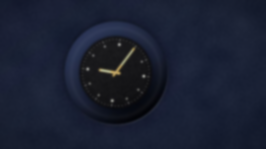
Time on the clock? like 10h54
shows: 9h05
